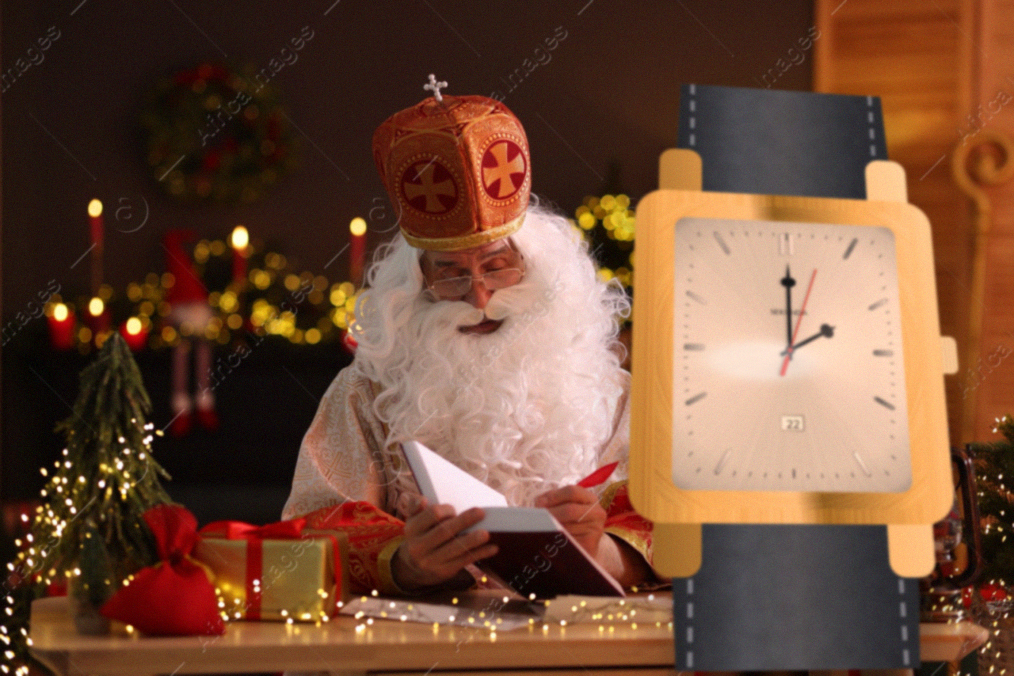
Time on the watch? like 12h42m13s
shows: 2h00m03s
